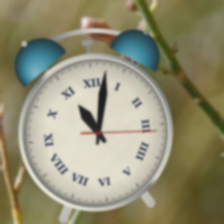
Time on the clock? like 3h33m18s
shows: 11h02m16s
